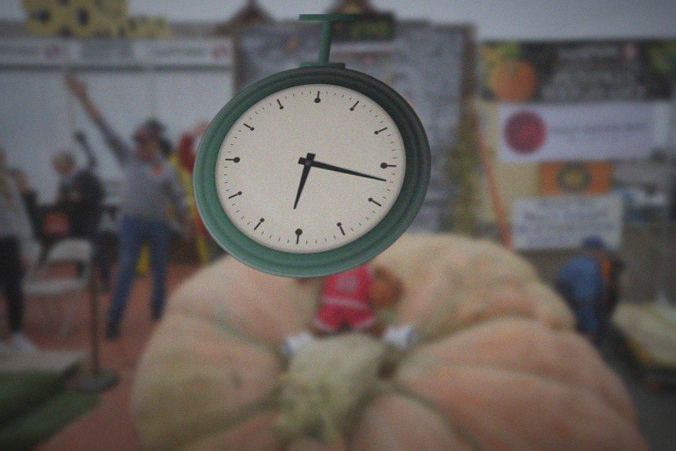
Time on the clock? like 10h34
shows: 6h17
